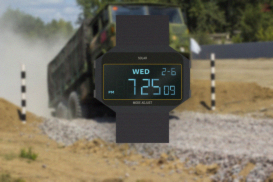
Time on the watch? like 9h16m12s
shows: 7h25m09s
